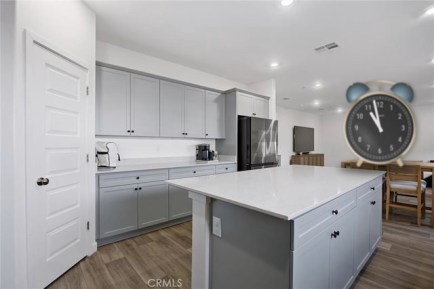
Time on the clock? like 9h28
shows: 10h58
